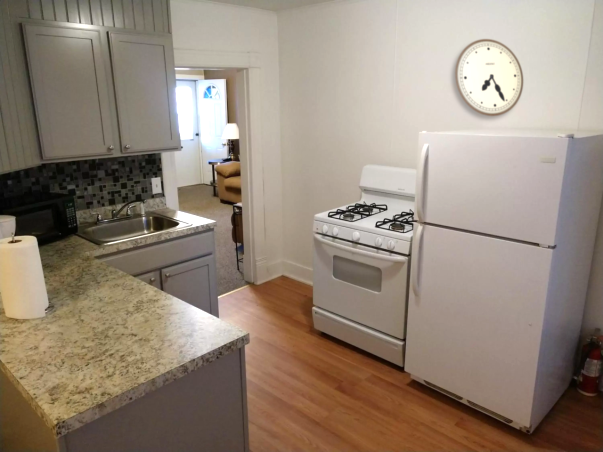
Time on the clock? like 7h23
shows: 7h26
